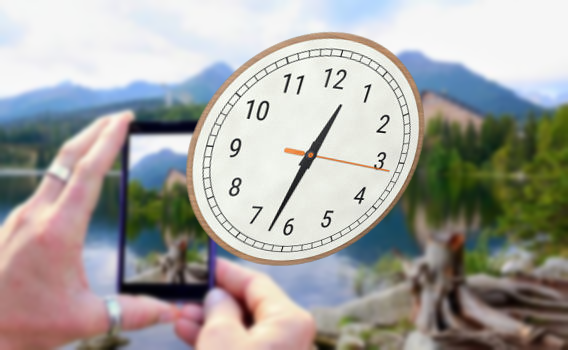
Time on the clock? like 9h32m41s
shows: 12h32m16s
